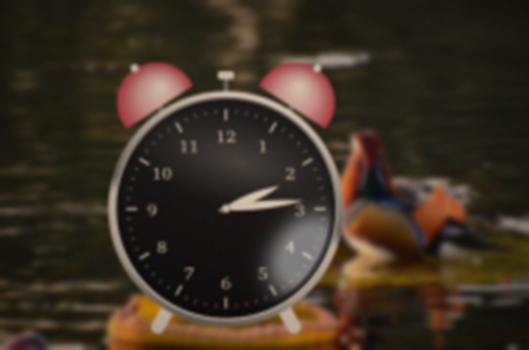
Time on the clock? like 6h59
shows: 2h14
